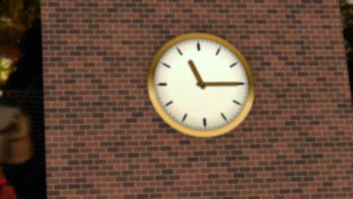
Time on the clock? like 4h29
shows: 11h15
